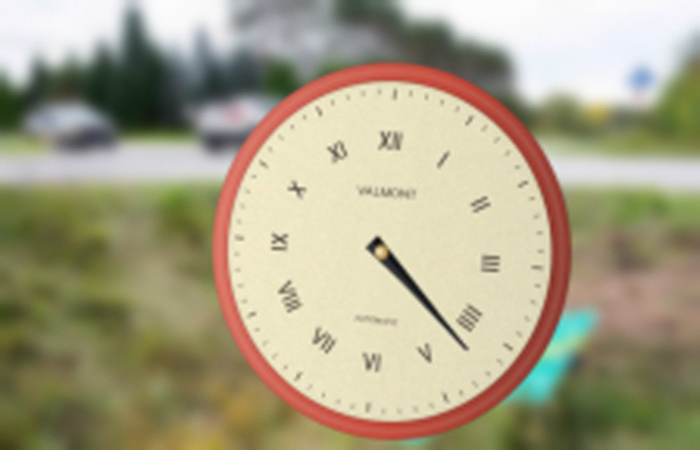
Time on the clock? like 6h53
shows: 4h22
